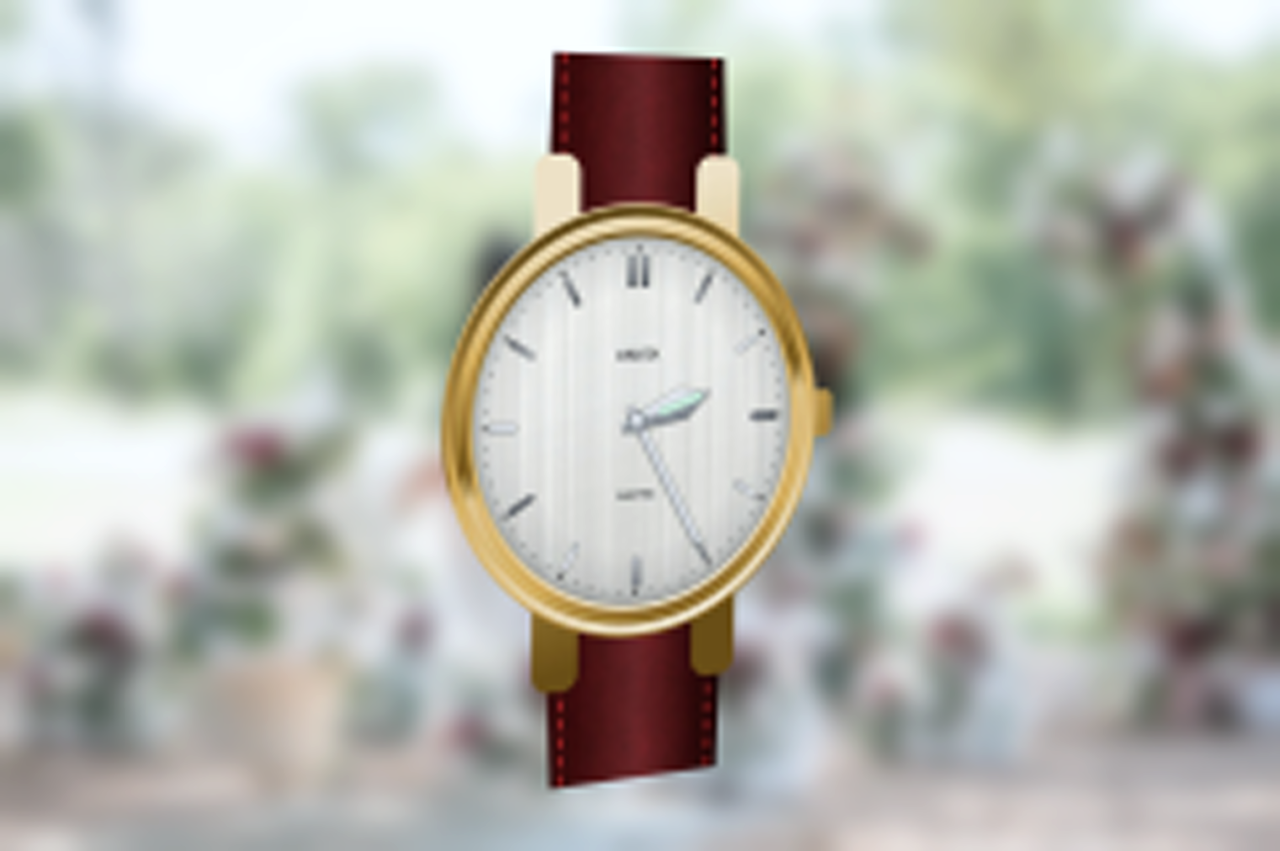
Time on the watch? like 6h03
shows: 2h25
